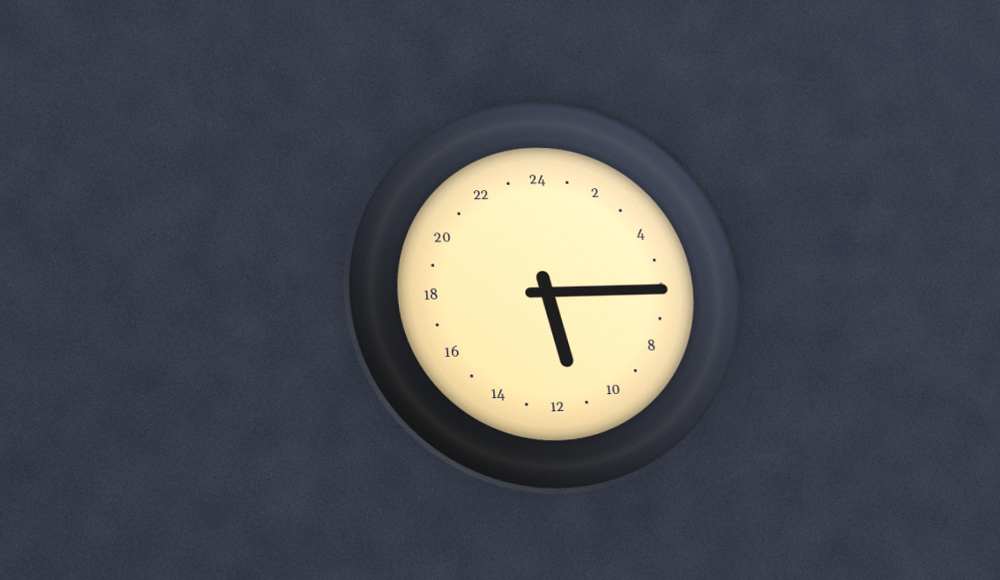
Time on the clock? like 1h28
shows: 11h15
